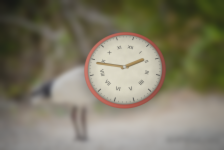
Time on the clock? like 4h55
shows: 1h44
